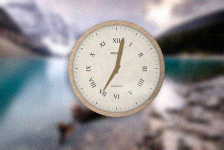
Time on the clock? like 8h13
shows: 7h02
